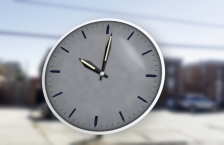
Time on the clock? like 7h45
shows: 10h01
